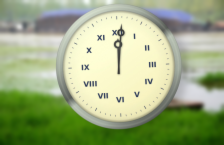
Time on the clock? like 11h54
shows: 12h01
